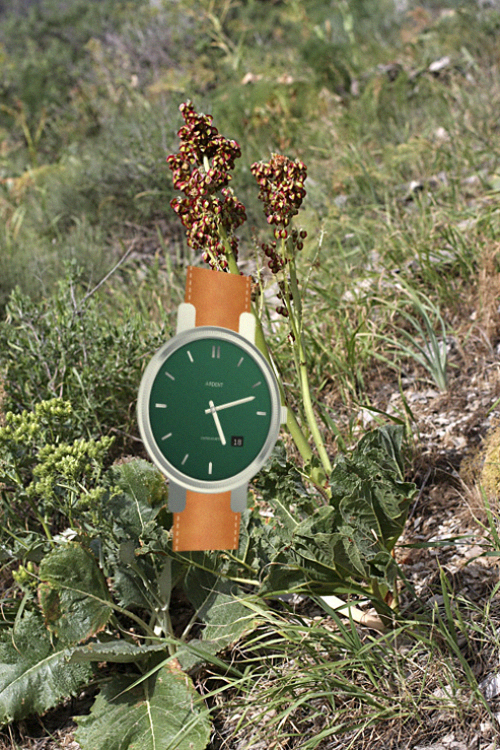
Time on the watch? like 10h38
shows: 5h12
